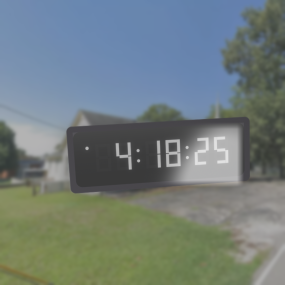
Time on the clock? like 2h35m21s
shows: 4h18m25s
